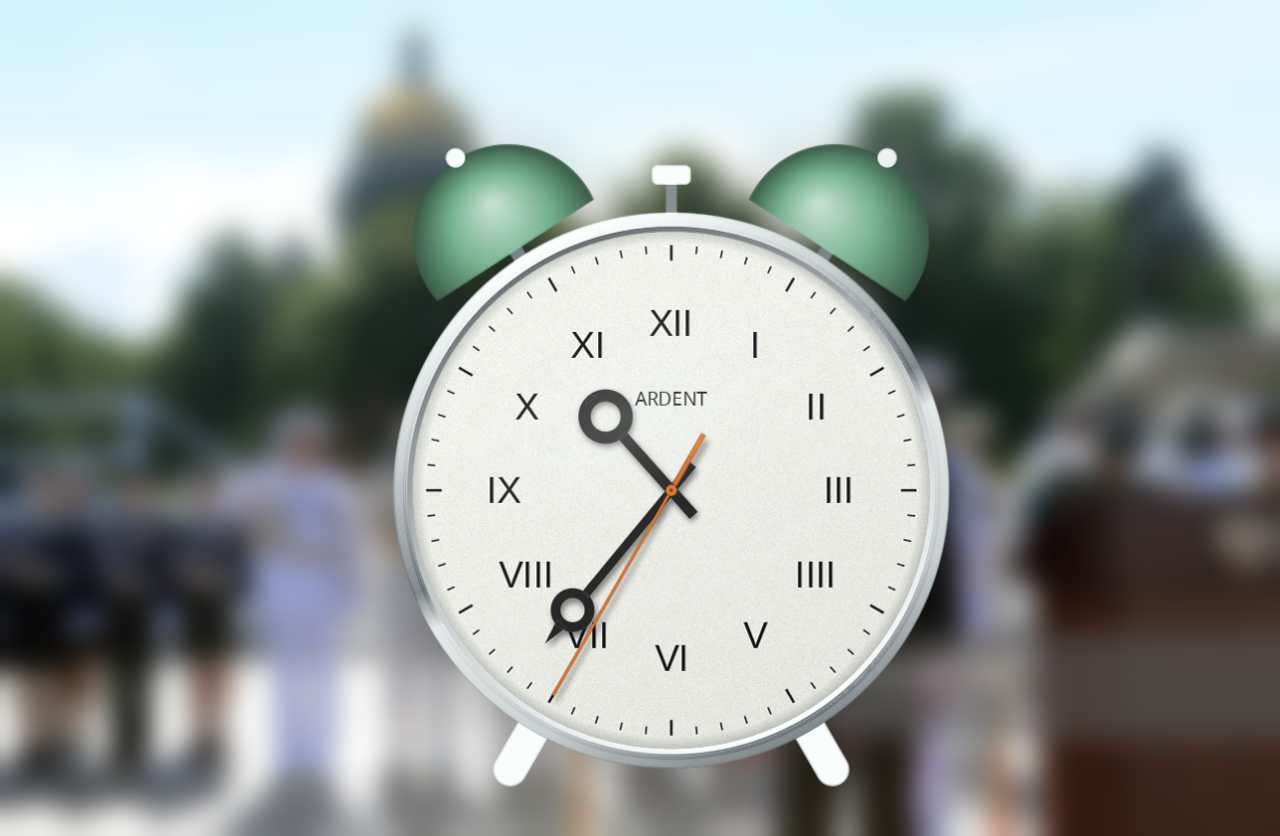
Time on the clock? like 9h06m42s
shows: 10h36m35s
